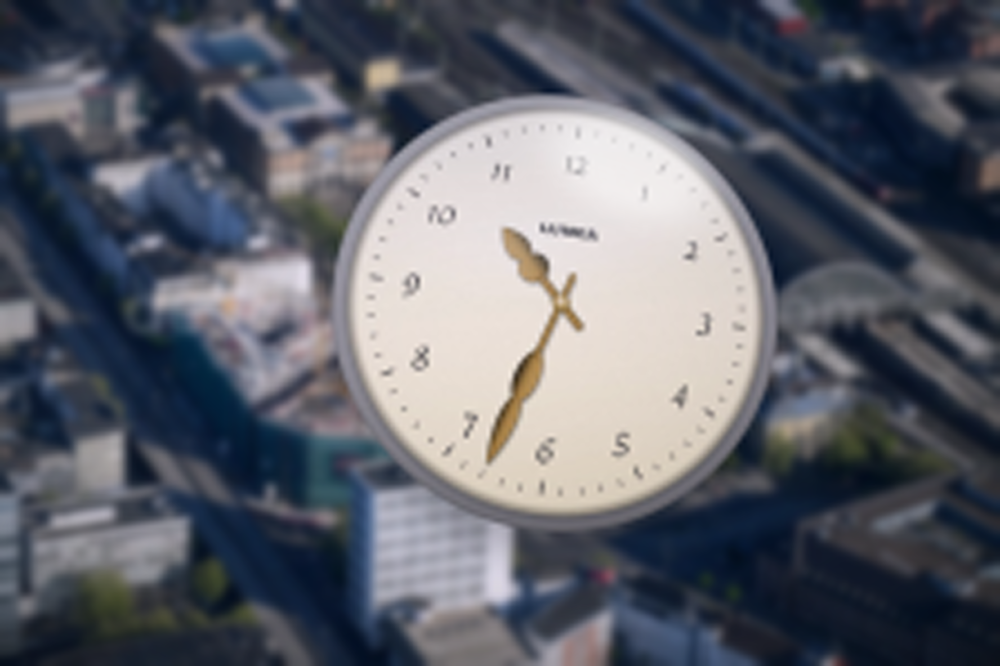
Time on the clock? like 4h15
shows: 10h33
